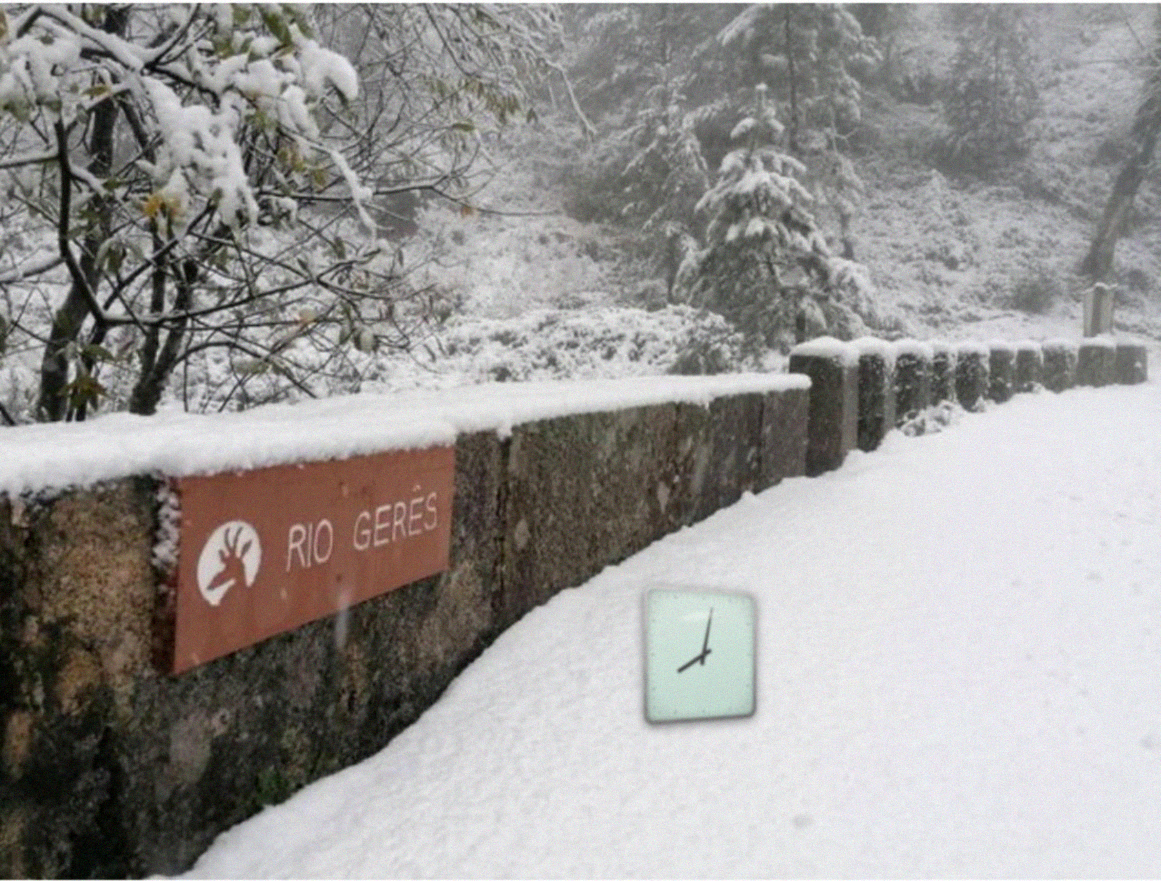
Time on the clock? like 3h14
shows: 8h02
